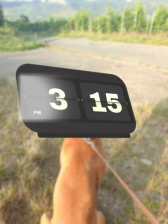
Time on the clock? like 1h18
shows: 3h15
